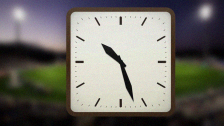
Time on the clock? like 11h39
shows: 10h27
